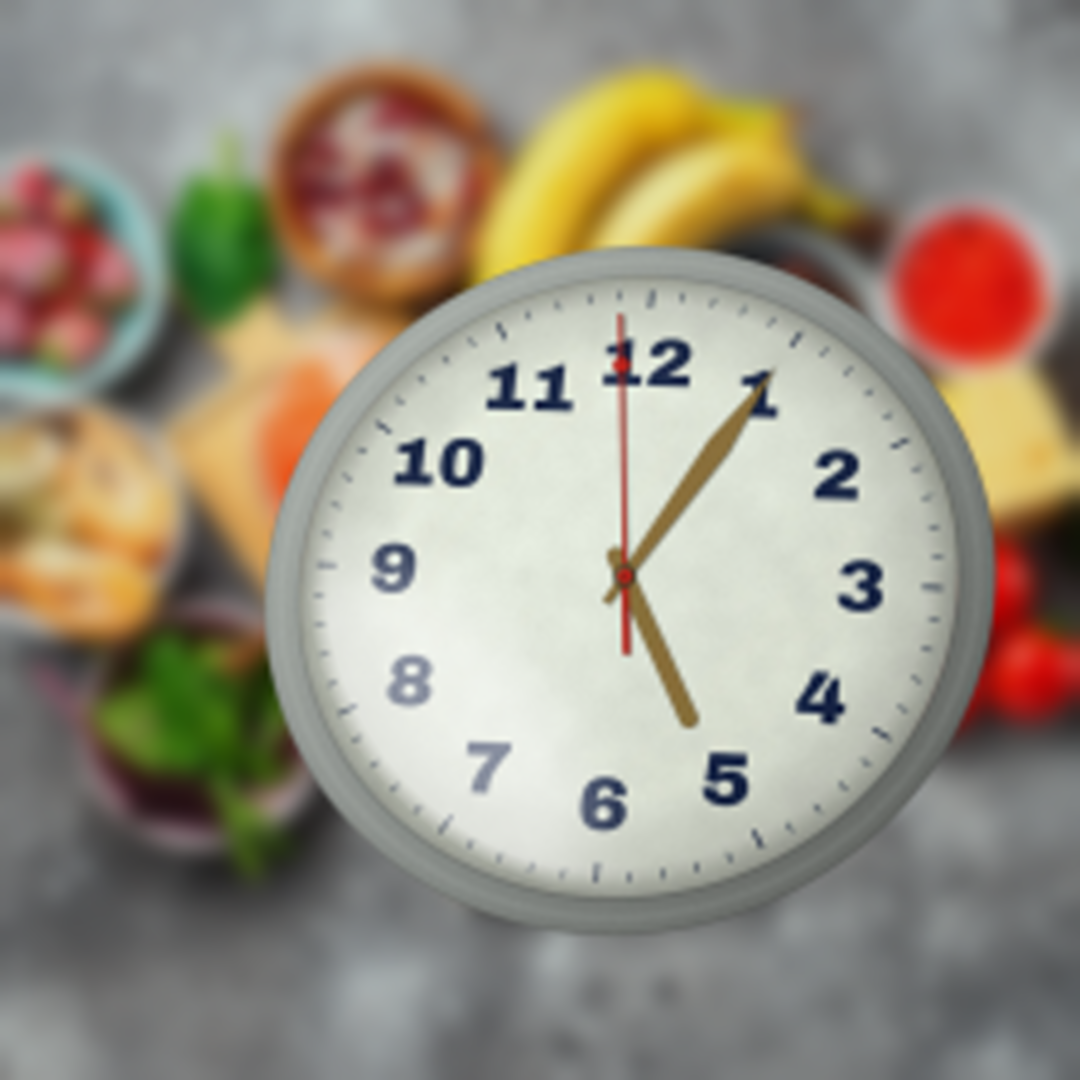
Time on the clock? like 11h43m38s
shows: 5h04m59s
